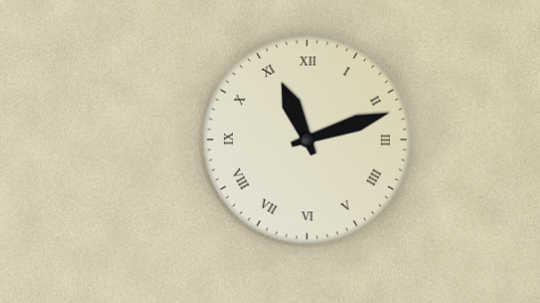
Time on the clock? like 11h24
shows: 11h12
